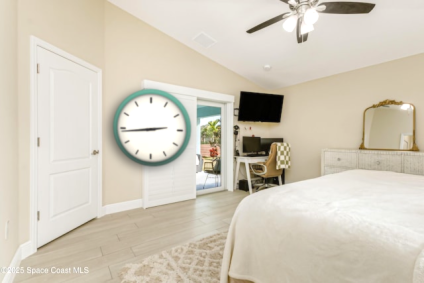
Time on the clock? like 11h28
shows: 2h44
